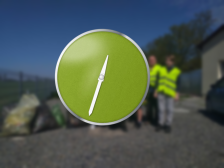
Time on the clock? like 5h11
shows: 12h33
